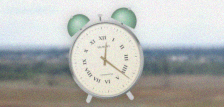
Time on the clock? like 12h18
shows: 12h22
